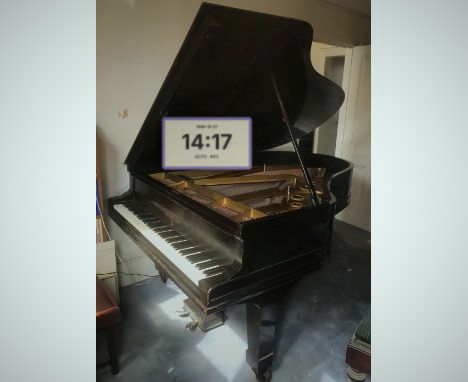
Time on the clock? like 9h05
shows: 14h17
